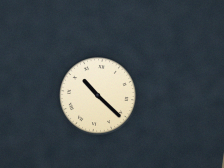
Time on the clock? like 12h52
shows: 10h21
